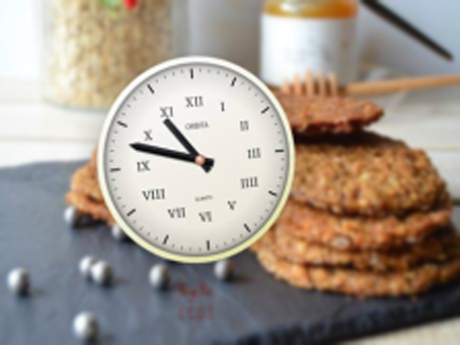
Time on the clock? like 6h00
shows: 10h48
